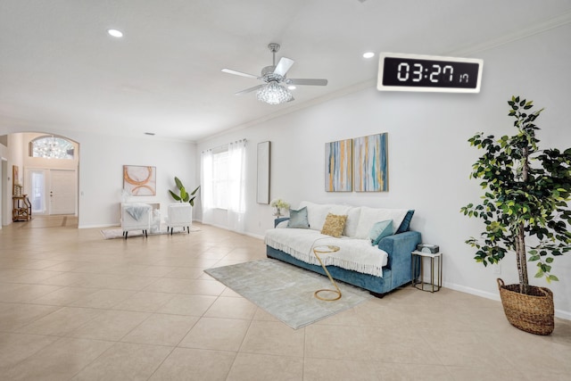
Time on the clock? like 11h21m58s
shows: 3h27m17s
